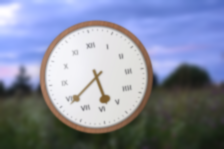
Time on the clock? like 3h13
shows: 5h39
